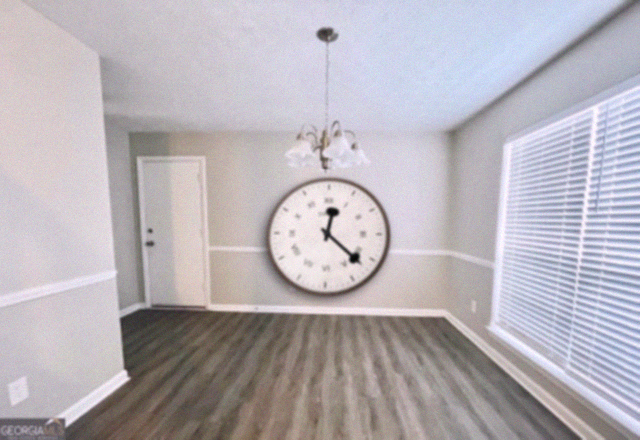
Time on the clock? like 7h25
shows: 12h22
